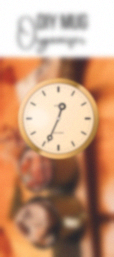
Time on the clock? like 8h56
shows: 12h34
